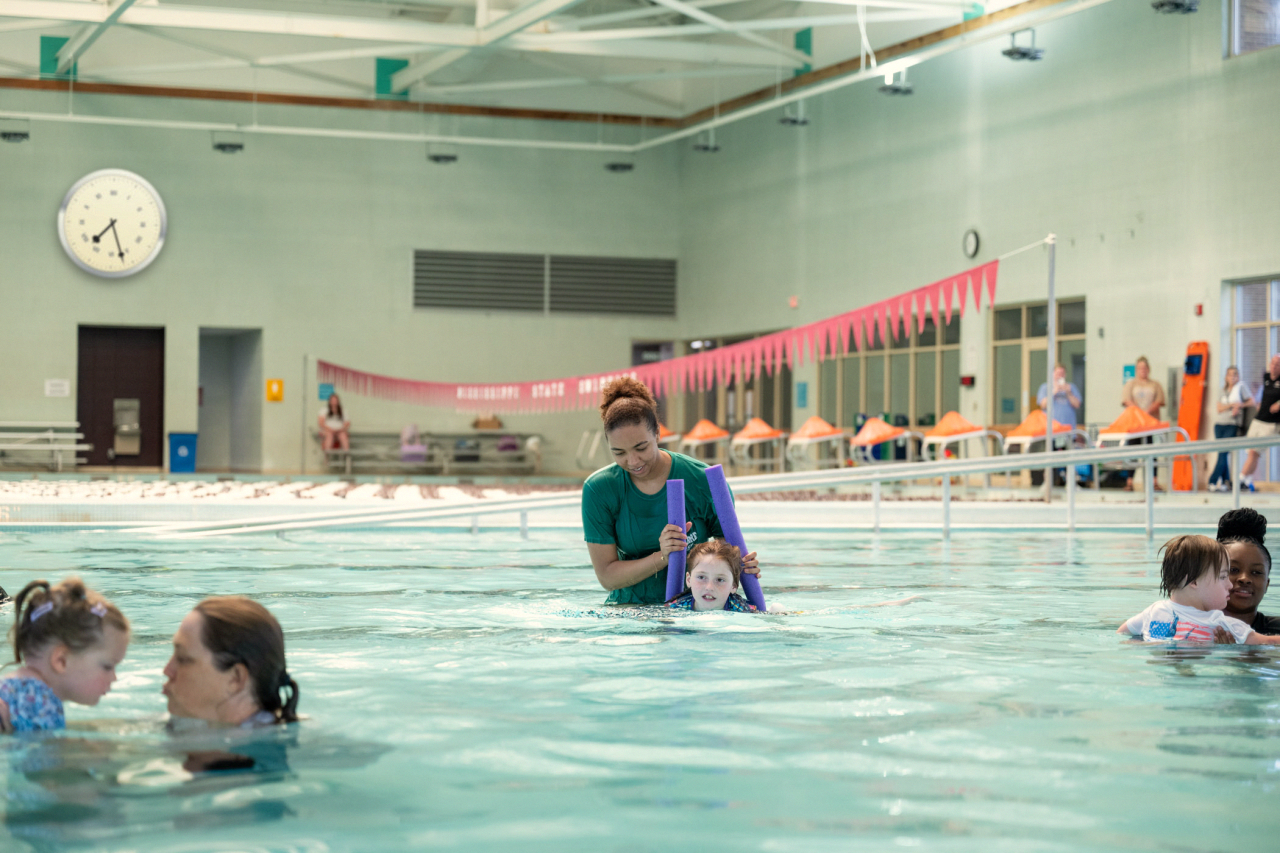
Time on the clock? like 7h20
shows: 7h27
